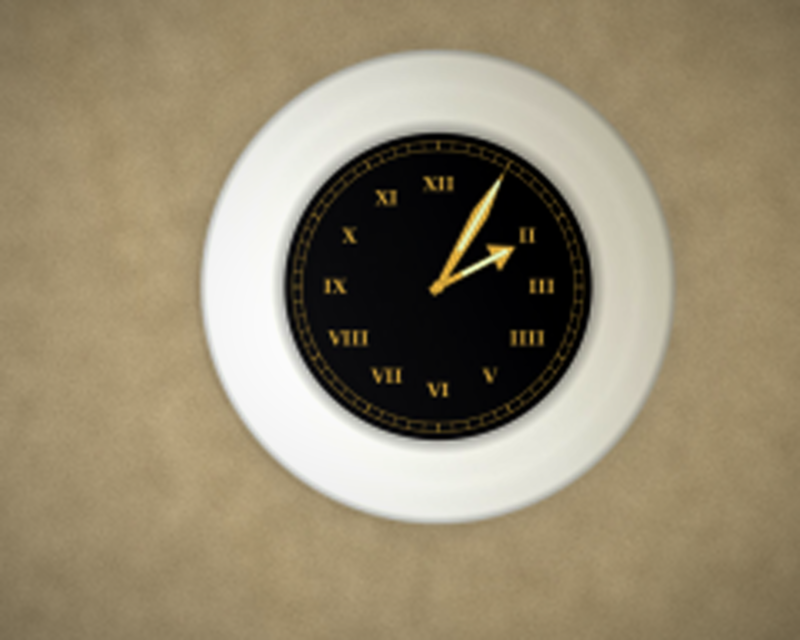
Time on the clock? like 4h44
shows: 2h05
